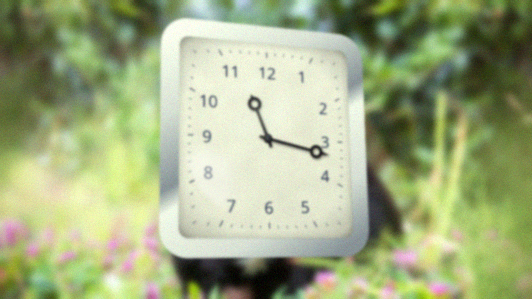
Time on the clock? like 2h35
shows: 11h17
